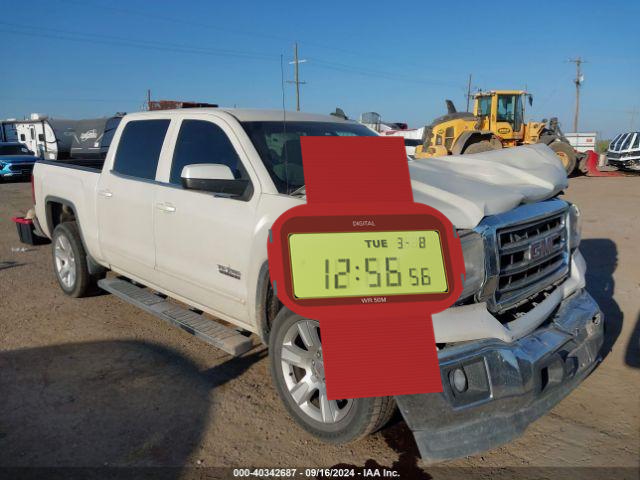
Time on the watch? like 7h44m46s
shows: 12h56m56s
